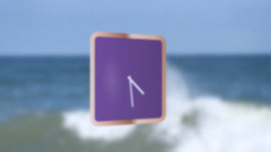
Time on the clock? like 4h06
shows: 4h29
